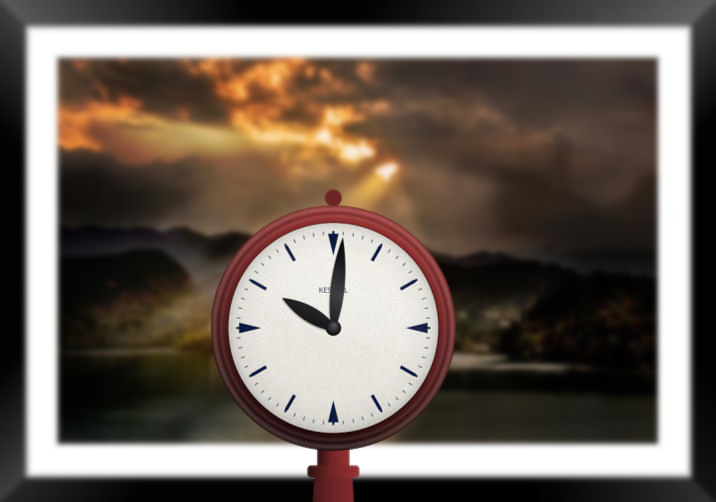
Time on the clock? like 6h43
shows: 10h01
